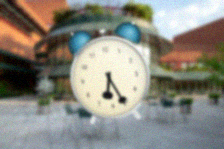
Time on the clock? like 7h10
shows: 6h26
